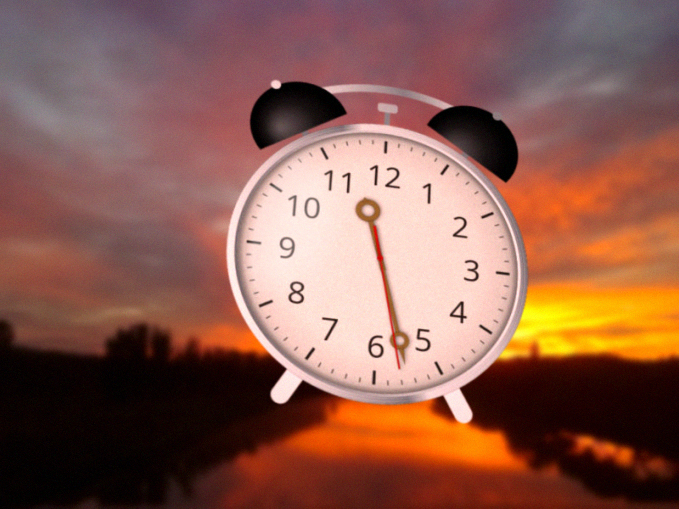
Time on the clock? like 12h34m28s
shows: 11h27m28s
